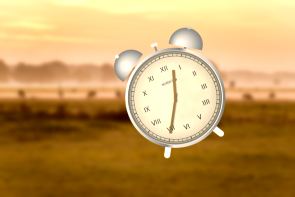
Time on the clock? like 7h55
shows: 12h35
